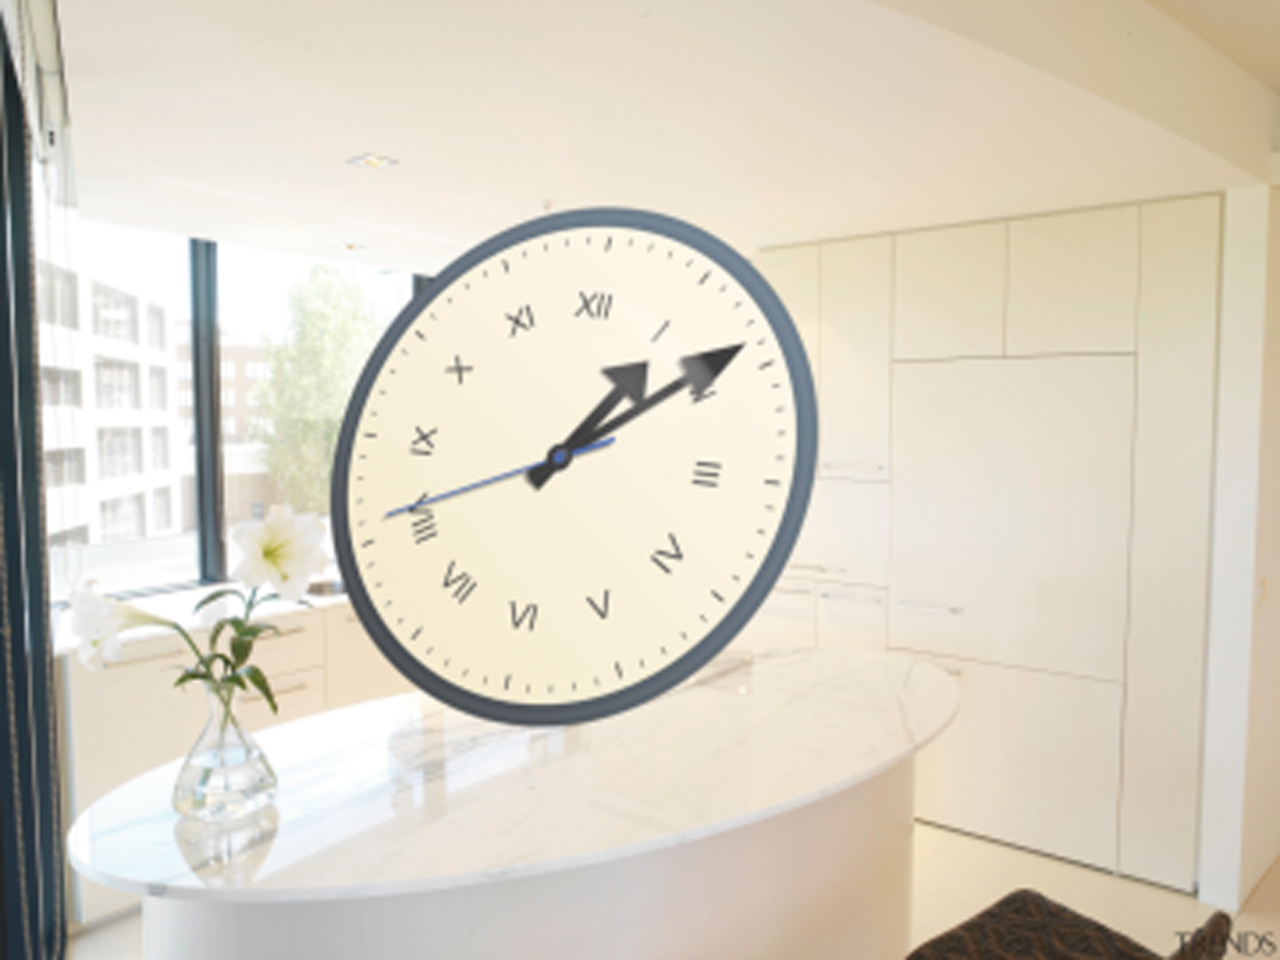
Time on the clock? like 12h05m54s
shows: 1h08m41s
